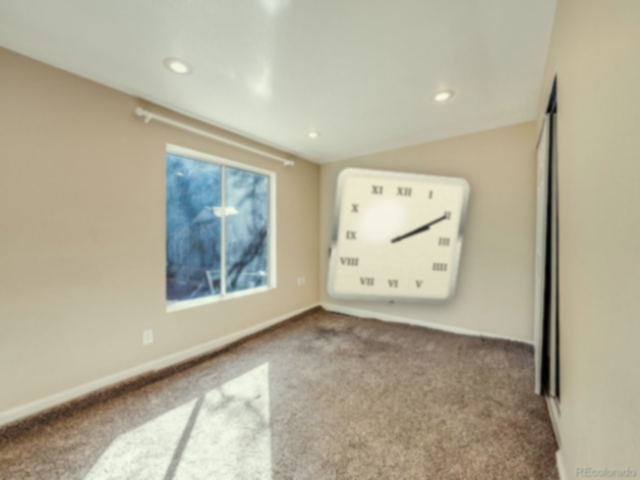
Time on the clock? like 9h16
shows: 2h10
